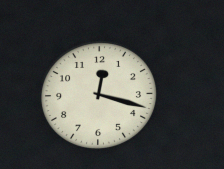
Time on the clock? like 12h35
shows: 12h18
